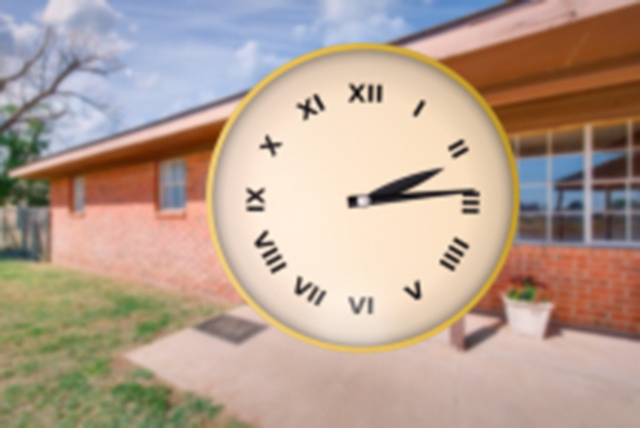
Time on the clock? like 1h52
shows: 2h14
